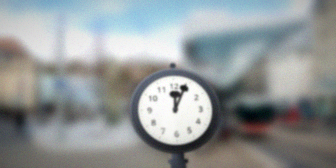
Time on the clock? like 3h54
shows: 12h04
